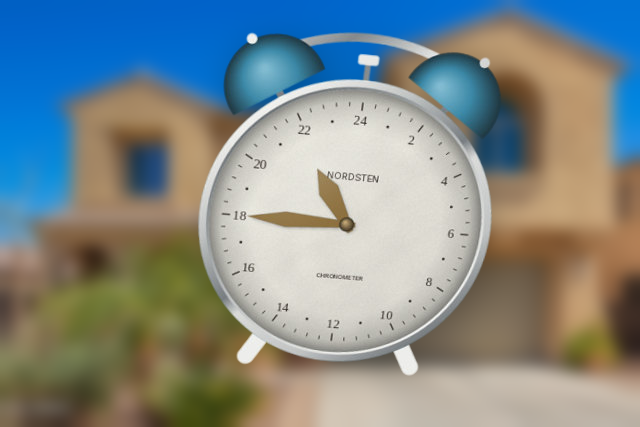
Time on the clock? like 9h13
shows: 21h45
